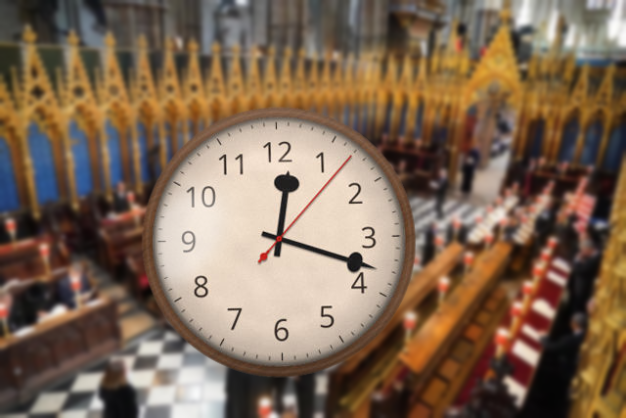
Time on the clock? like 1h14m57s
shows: 12h18m07s
